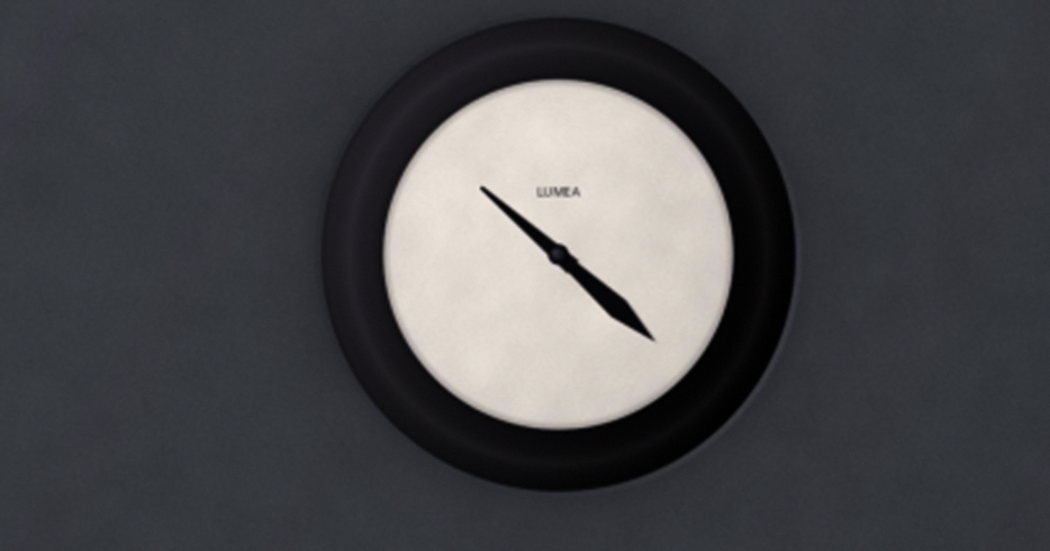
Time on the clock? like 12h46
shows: 10h22
